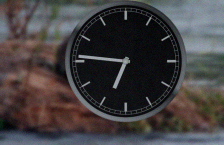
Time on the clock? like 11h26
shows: 6h46
